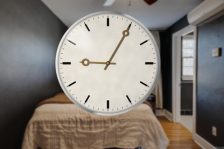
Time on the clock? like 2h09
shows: 9h05
